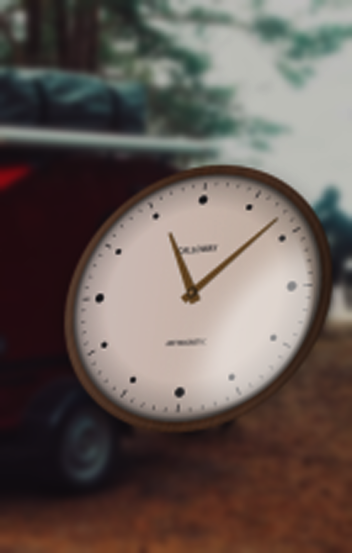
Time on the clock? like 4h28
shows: 11h08
